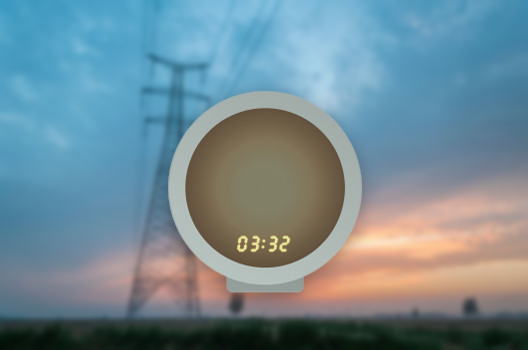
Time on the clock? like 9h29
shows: 3h32
